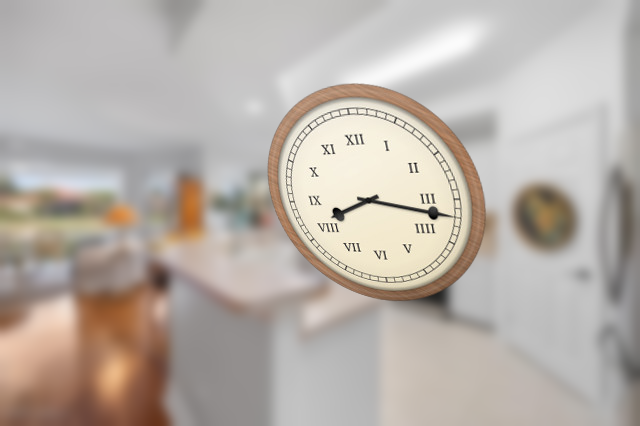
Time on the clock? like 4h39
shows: 8h17
